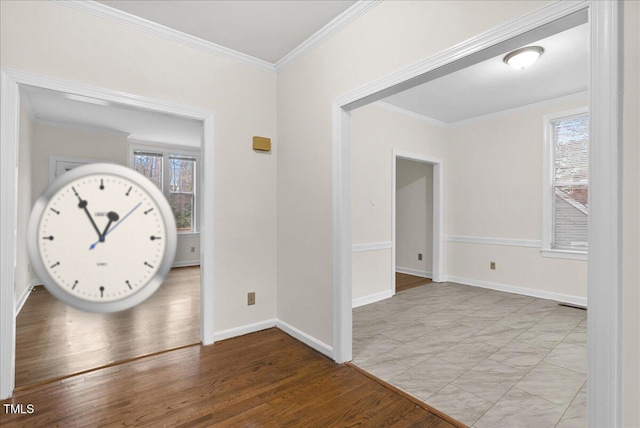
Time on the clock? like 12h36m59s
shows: 12h55m08s
